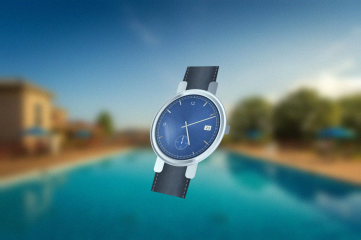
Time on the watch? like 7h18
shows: 5h11
